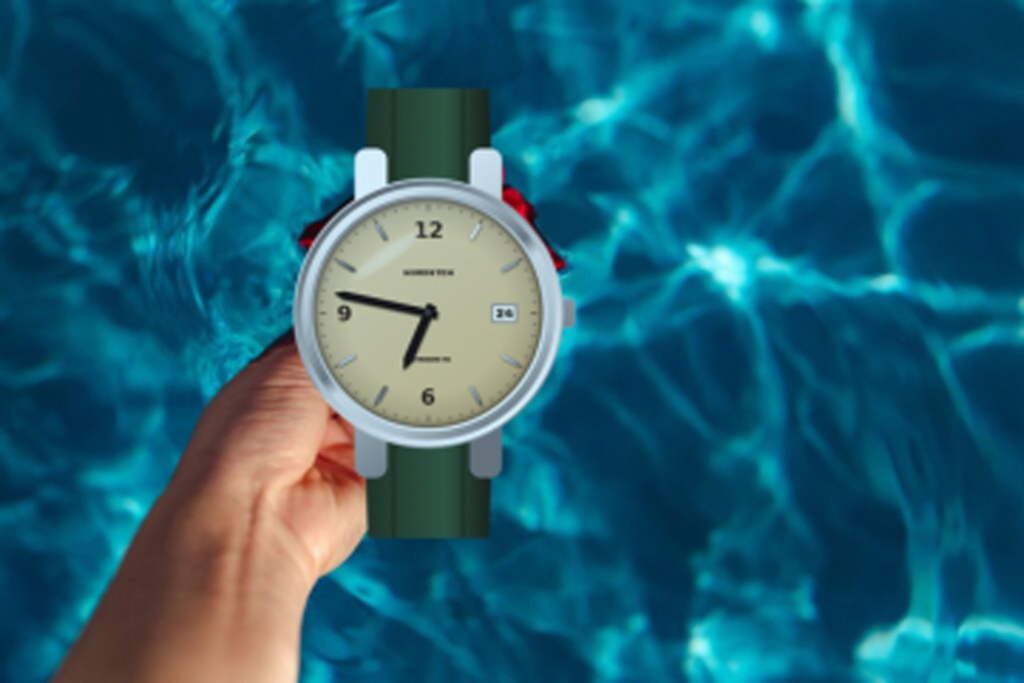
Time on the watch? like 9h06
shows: 6h47
